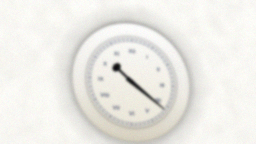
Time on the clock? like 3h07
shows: 10h21
